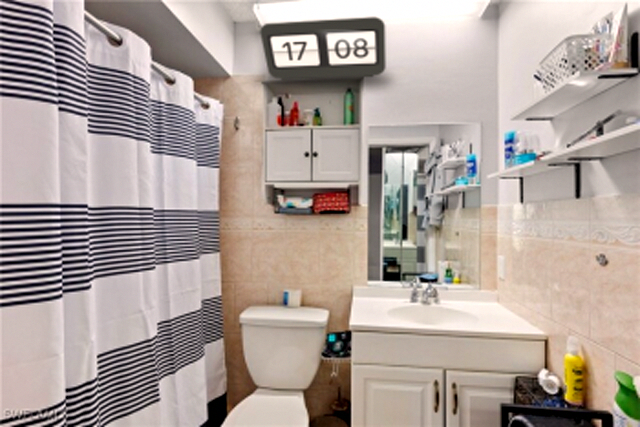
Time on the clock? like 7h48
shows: 17h08
